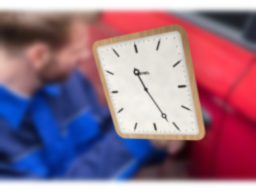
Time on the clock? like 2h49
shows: 11h26
